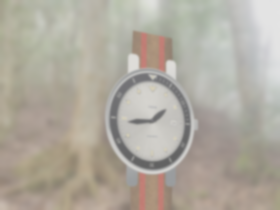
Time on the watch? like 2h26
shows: 1h44
